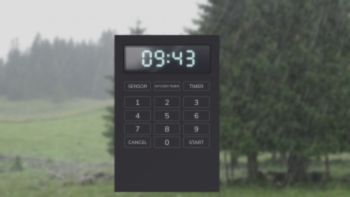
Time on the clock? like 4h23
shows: 9h43
